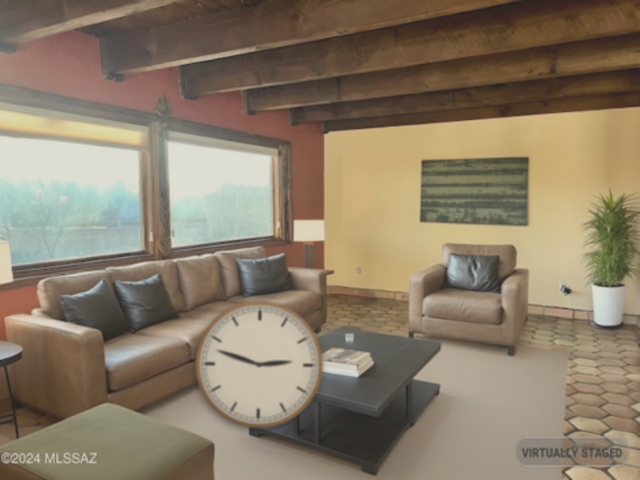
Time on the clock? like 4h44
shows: 2h48
